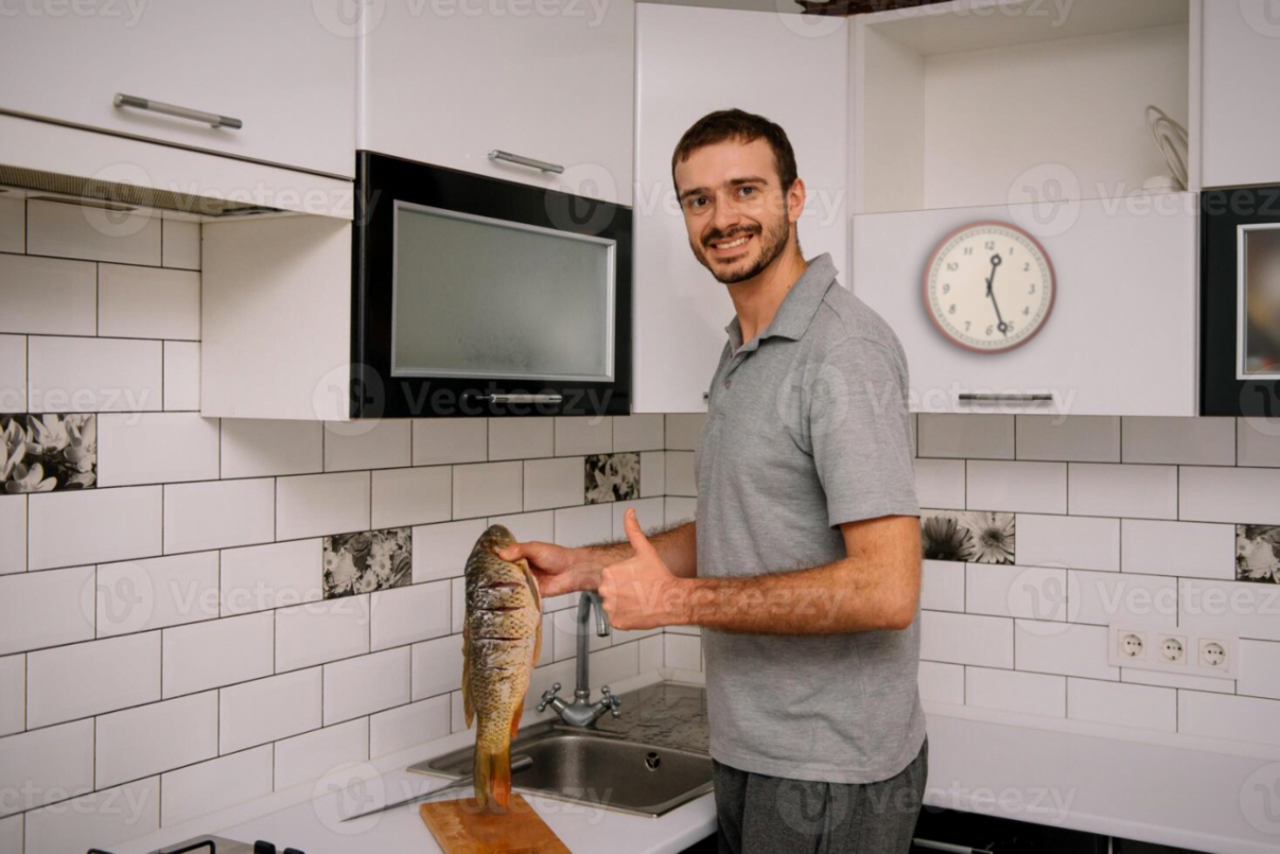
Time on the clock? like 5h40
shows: 12h27
